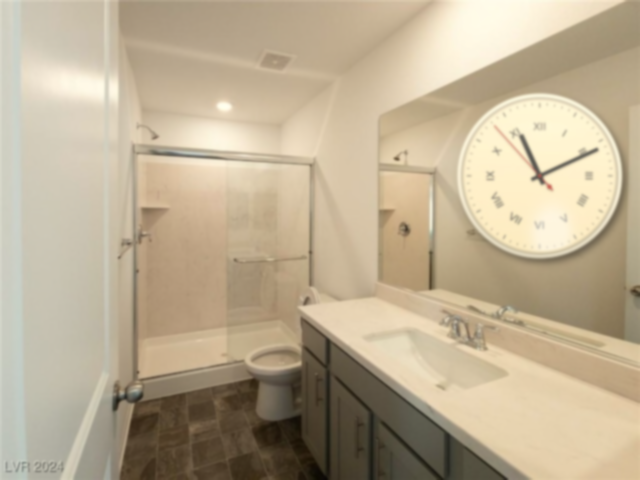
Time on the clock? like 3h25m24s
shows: 11h10m53s
